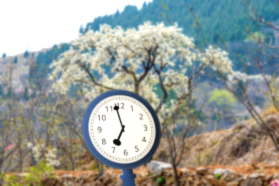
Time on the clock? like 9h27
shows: 6h58
